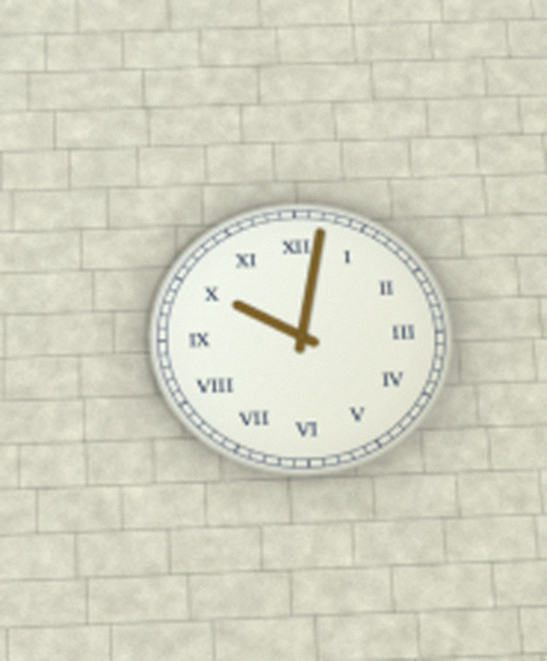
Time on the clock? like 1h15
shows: 10h02
